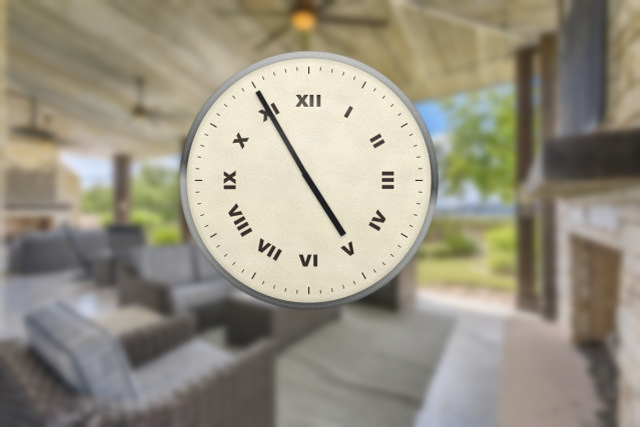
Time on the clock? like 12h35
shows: 4h55
